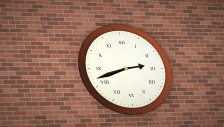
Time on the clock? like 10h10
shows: 2h42
